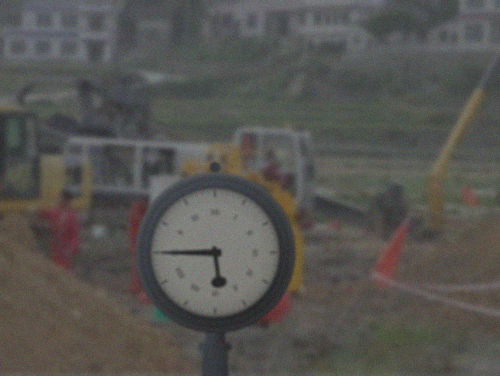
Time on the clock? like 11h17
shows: 5h45
